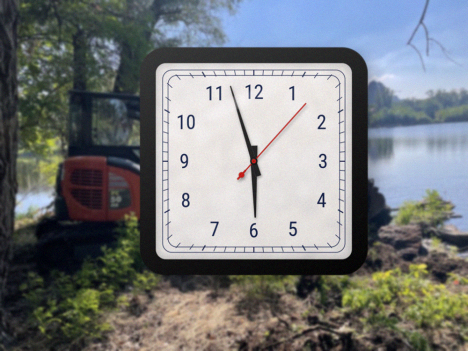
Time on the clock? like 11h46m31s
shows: 5h57m07s
